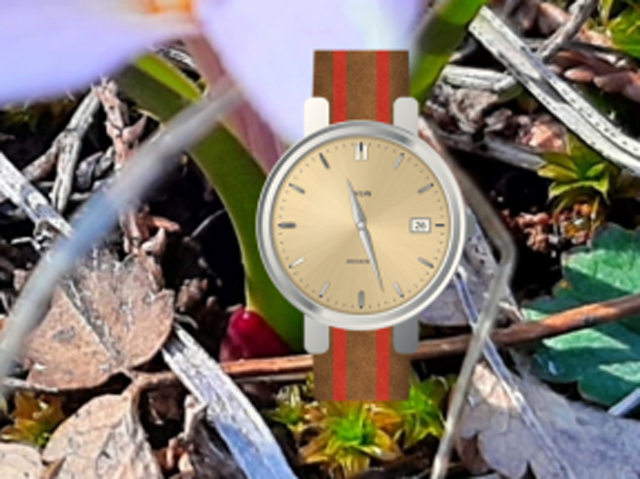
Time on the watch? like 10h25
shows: 11h27
